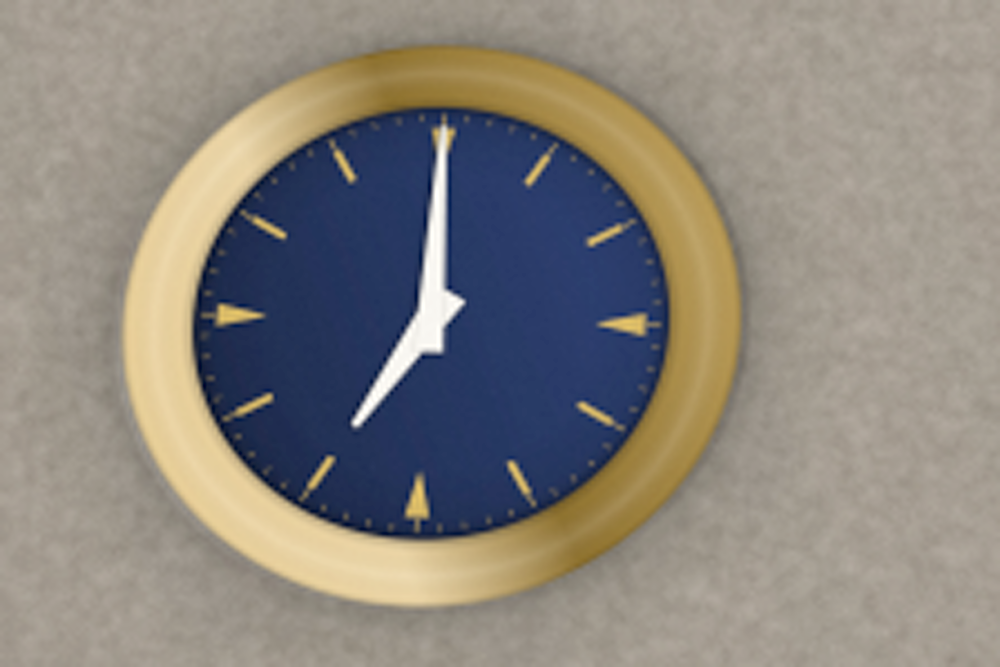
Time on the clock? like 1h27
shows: 7h00
